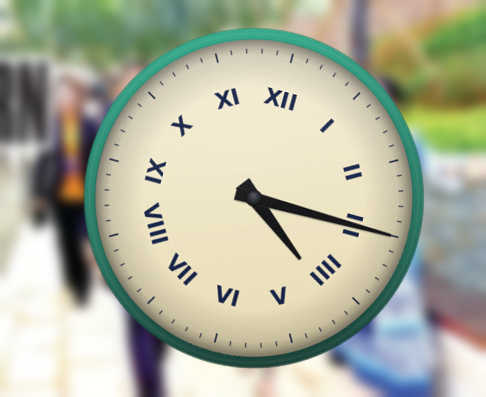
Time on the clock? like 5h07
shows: 4h15
